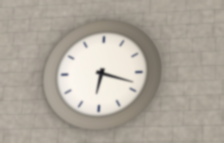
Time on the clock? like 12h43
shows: 6h18
